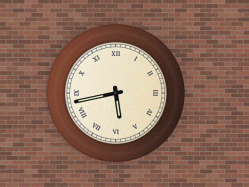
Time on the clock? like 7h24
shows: 5h43
